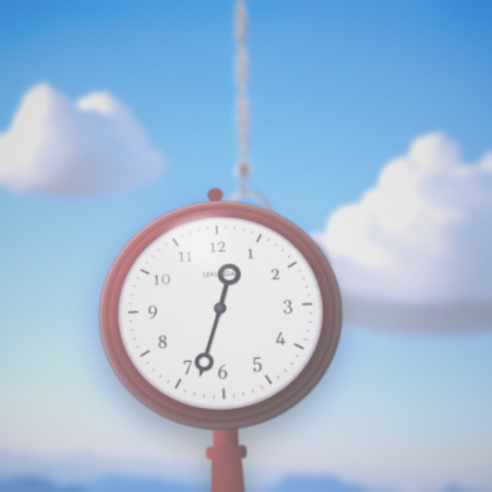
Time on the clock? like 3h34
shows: 12h33
